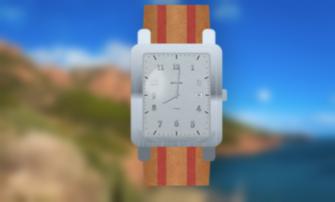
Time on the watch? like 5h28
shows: 8h01
